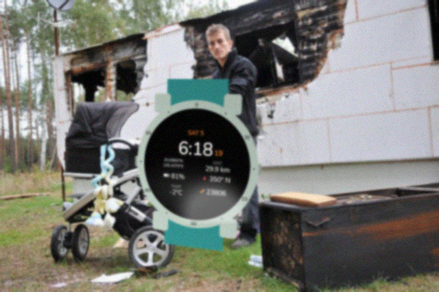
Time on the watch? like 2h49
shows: 6h18
